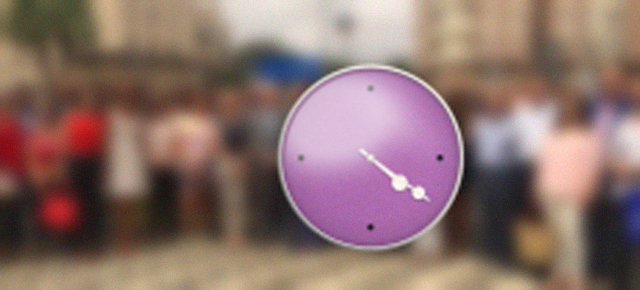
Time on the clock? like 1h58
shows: 4h21
